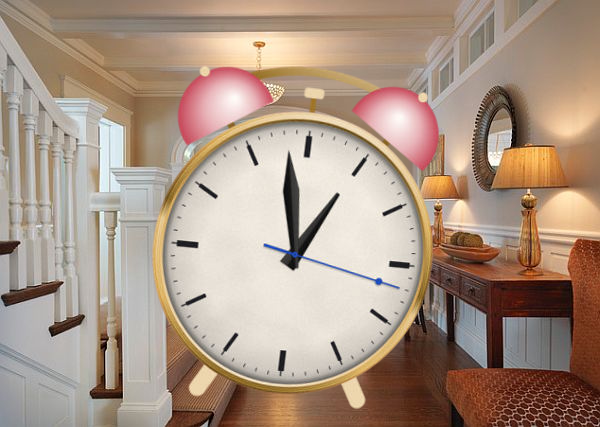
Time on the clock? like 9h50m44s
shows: 12h58m17s
